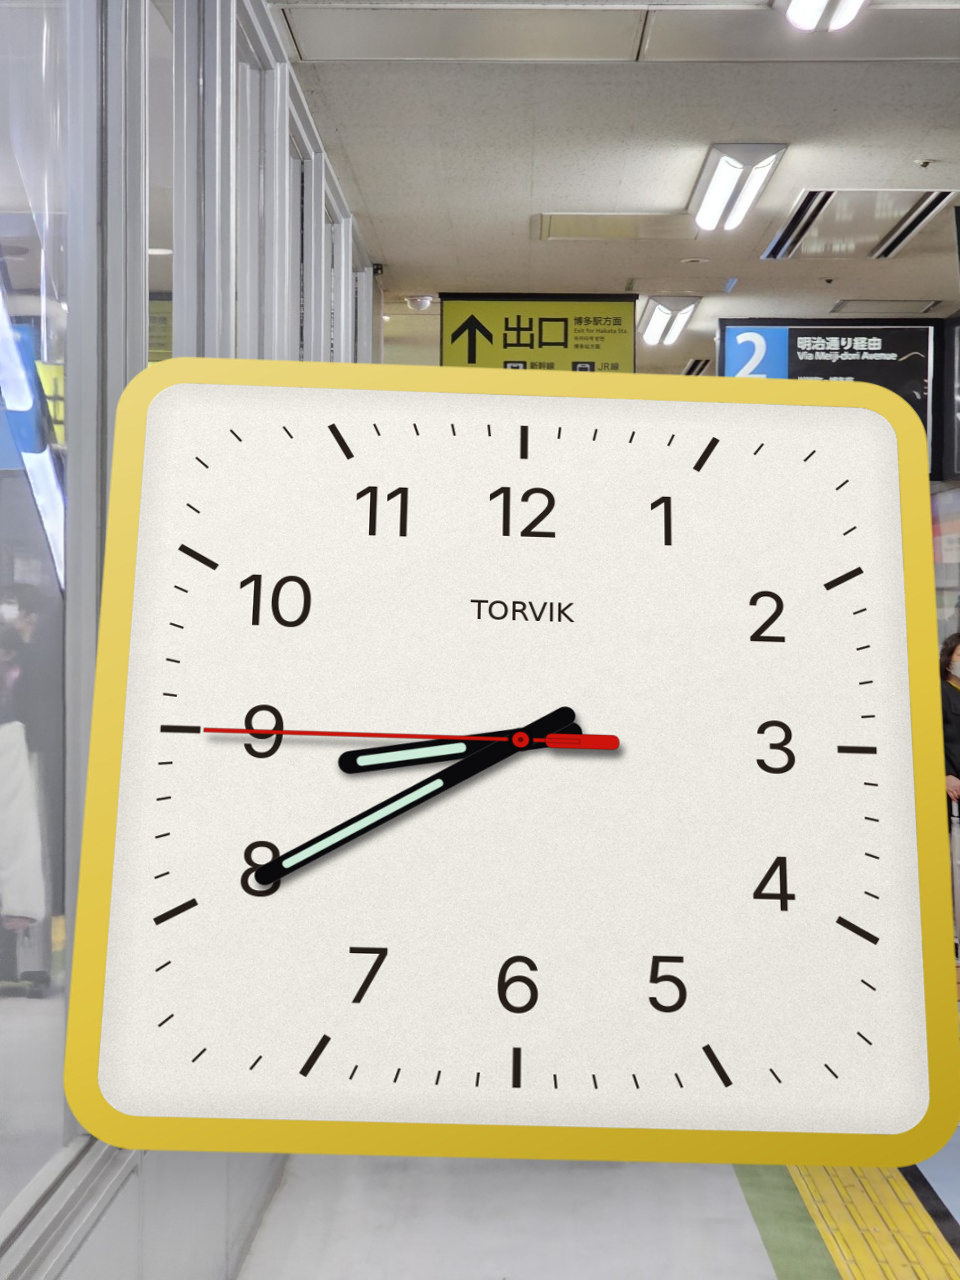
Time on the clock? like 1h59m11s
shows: 8h39m45s
